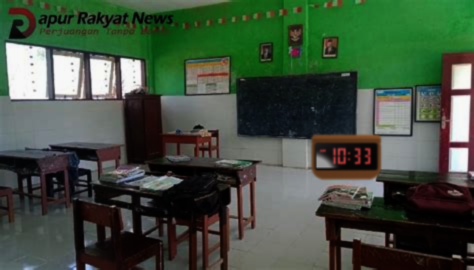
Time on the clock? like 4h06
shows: 10h33
